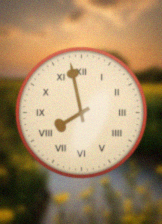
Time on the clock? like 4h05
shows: 7h58
